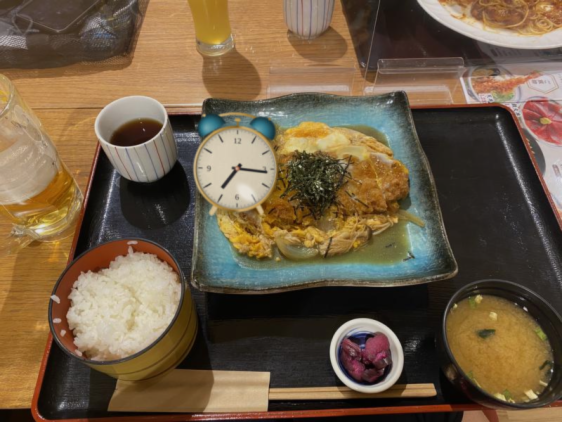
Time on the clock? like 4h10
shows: 7h16
